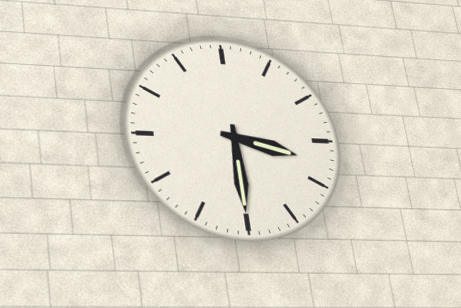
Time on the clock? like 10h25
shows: 3h30
